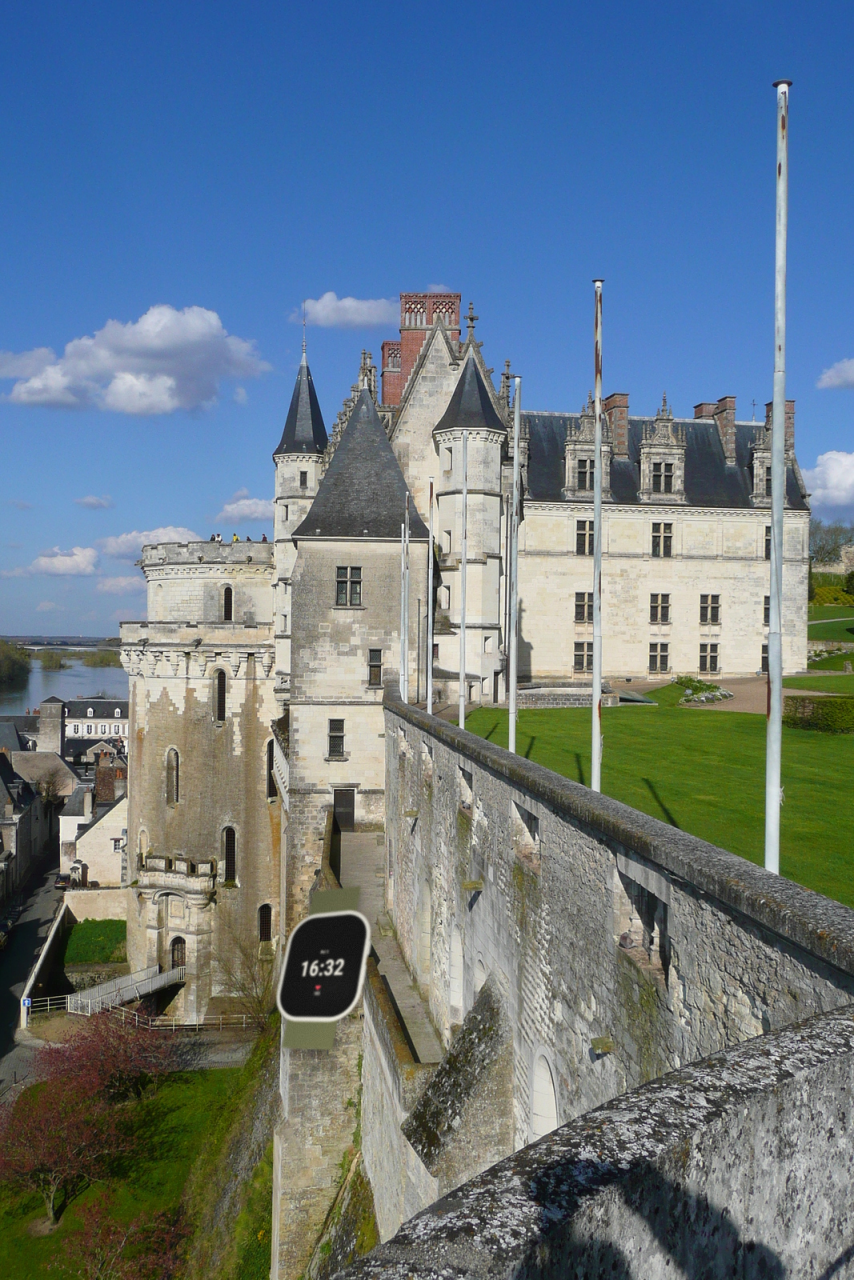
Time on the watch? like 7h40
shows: 16h32
